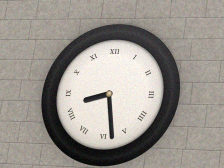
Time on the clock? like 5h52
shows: 8h28
